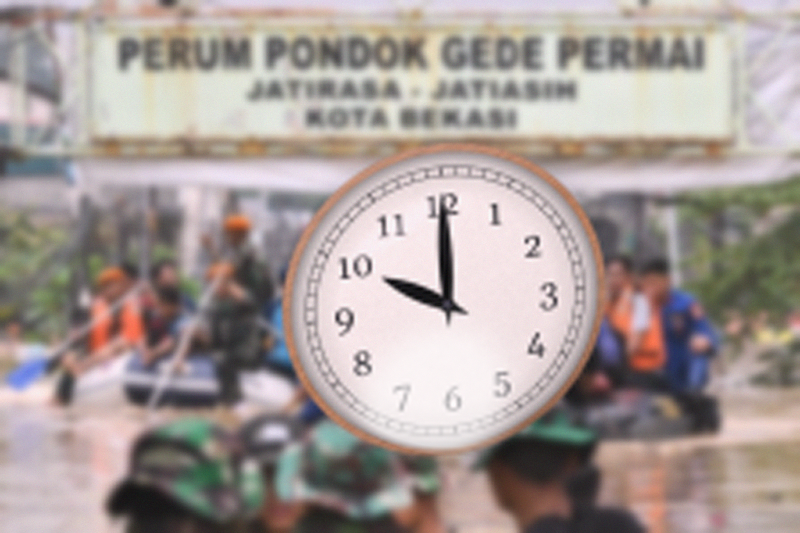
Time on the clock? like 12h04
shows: 10h00
